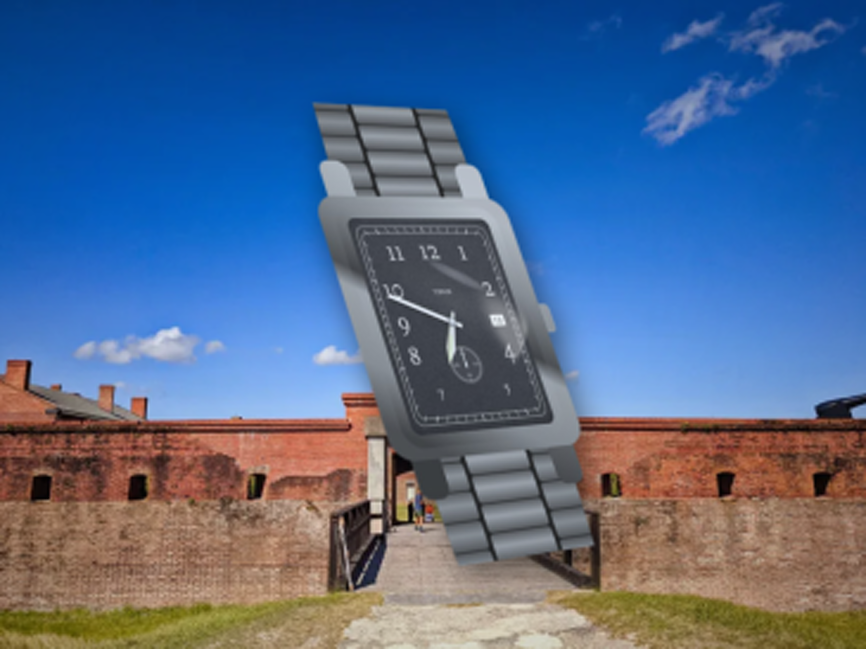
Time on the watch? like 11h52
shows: 6h49
